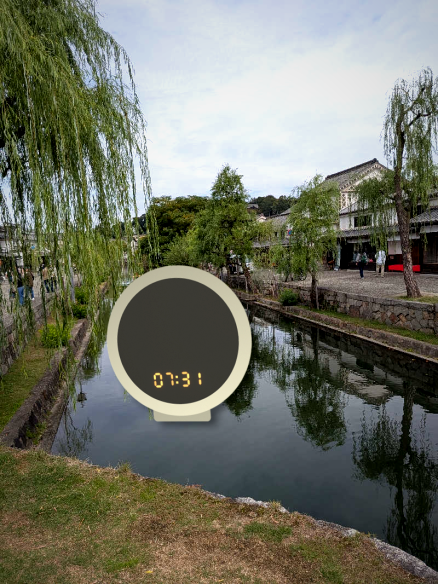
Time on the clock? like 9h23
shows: 7h31
